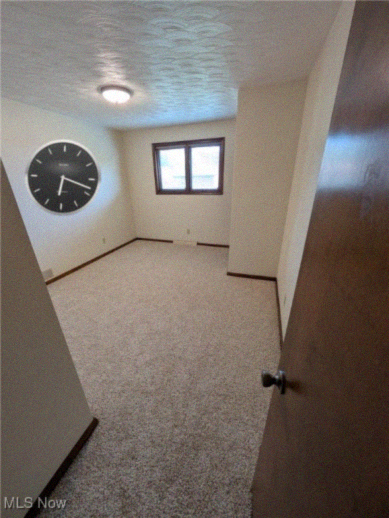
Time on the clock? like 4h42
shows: 6h18
